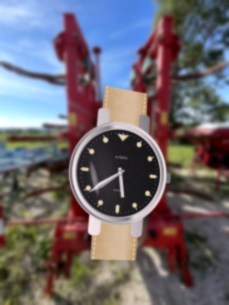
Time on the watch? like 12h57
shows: 5h39
